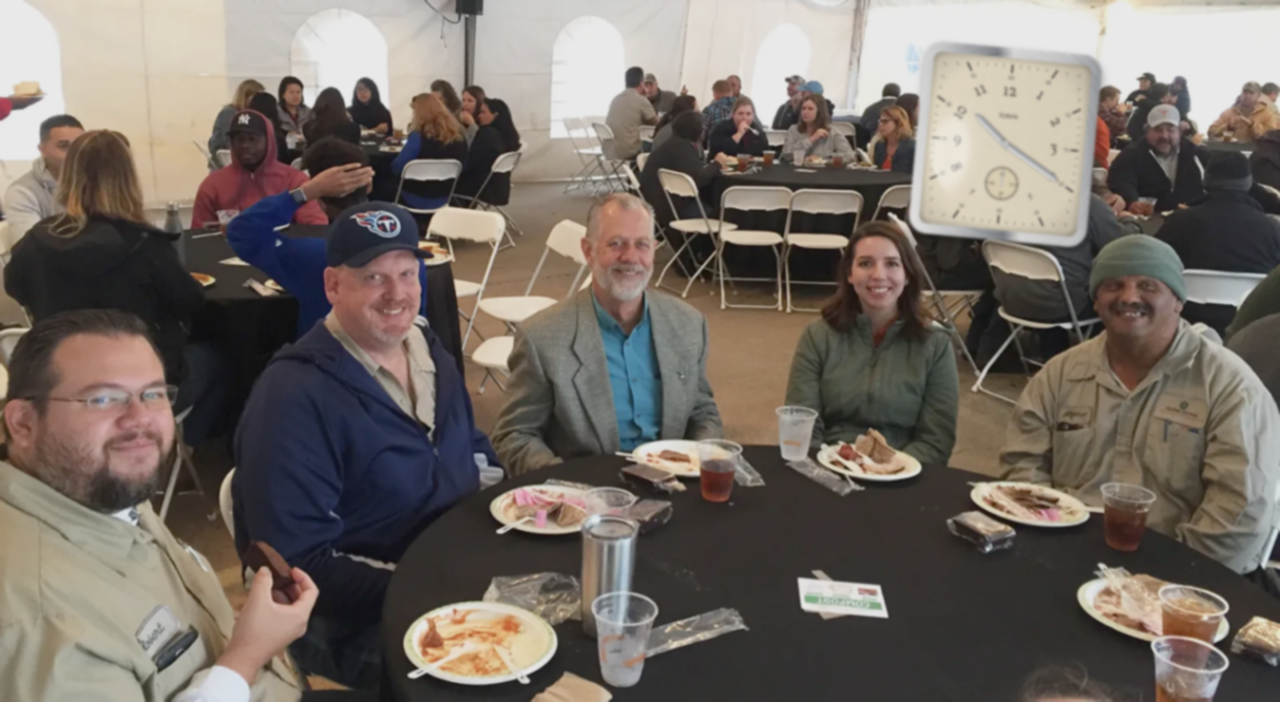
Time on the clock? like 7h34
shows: 10h20
